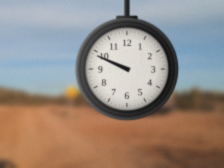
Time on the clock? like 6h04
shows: 9h49
